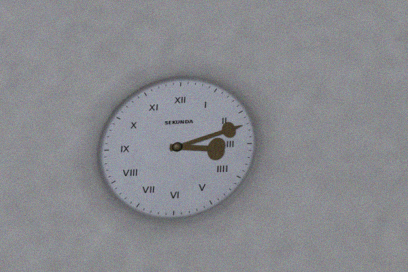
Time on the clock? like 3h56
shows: 3h12
